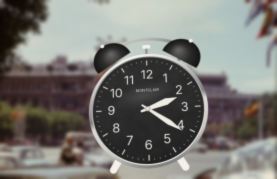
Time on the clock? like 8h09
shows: 2h21
